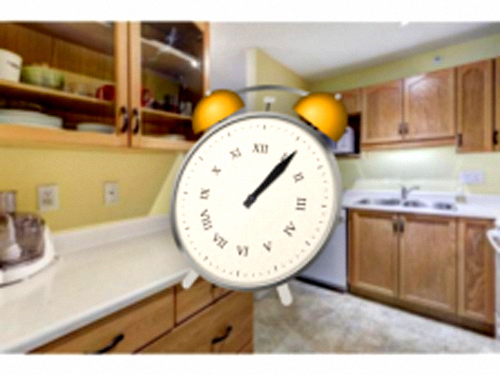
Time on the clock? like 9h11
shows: 1h06
